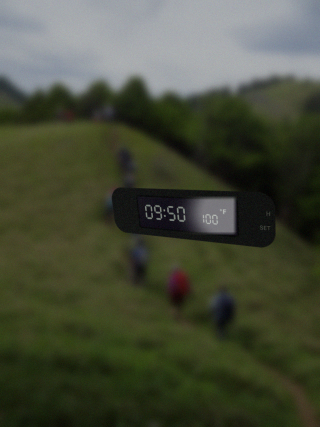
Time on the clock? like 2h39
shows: 9h50
